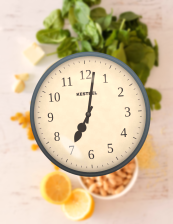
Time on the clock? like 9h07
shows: 7h02
